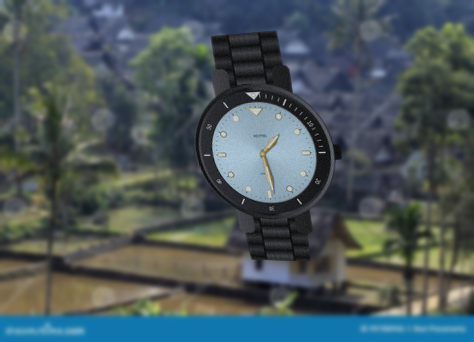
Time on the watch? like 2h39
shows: 1h29
